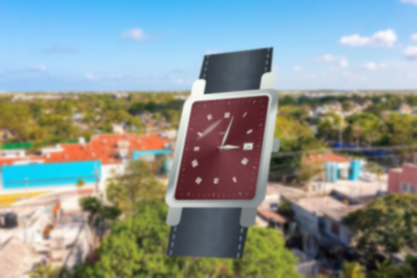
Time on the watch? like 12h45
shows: 3h02
